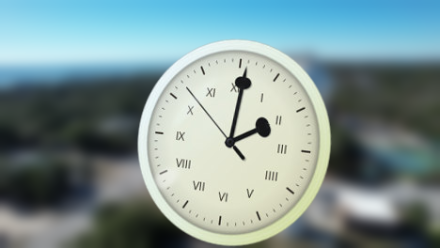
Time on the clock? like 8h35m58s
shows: 2h00m52s
